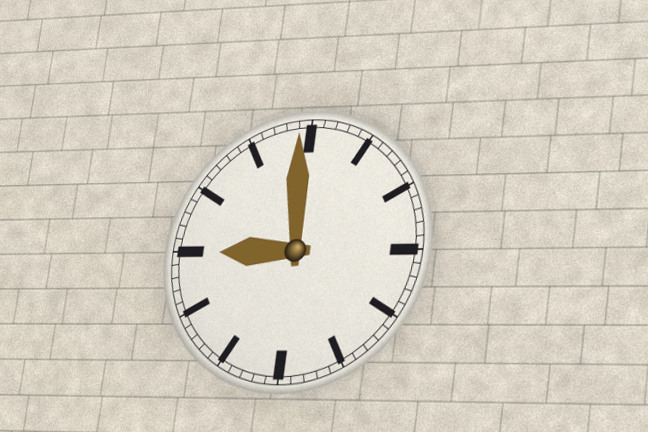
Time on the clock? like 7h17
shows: 8h59
